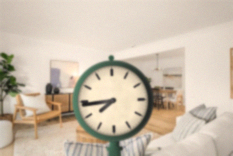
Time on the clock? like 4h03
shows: 7h44
